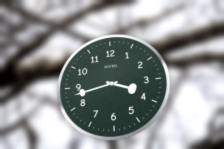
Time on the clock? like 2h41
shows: 3h43
